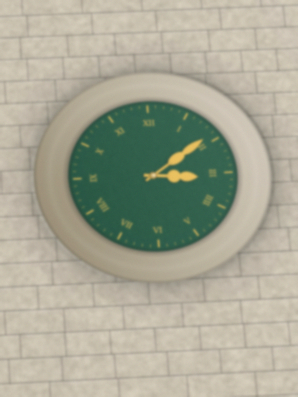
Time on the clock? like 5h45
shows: 3h09
